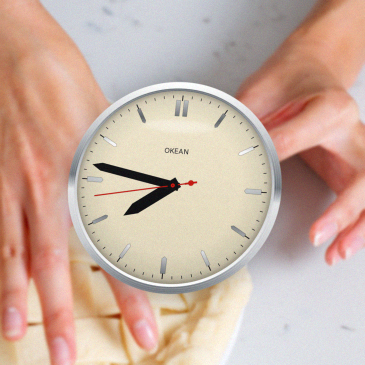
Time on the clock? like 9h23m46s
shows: 7h46m43s
